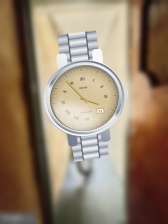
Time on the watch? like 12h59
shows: 3h54
